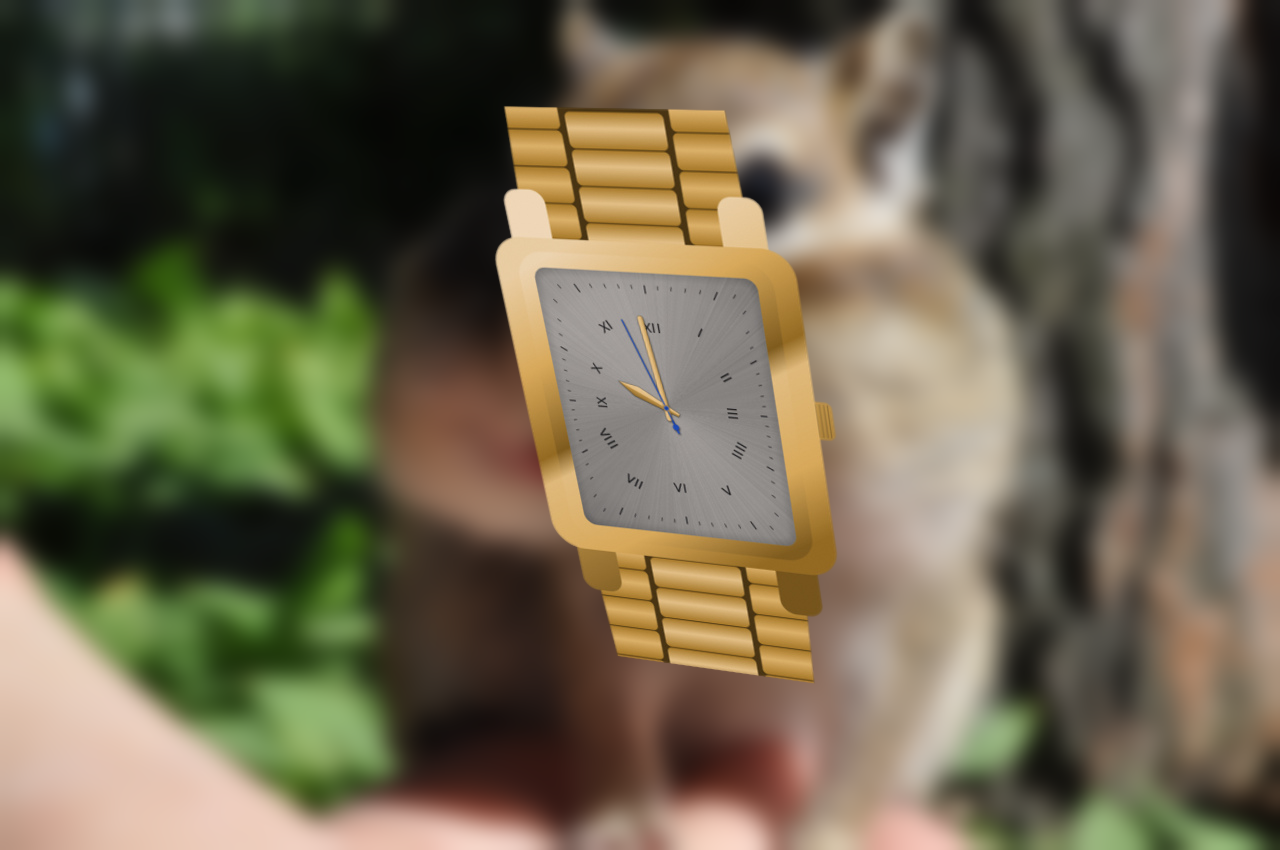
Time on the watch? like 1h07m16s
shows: 9h58m57s
